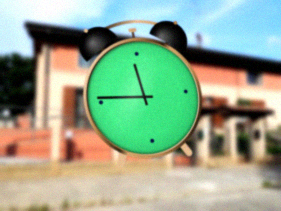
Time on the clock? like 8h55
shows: 11h46
